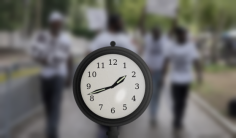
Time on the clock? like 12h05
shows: 1h42
